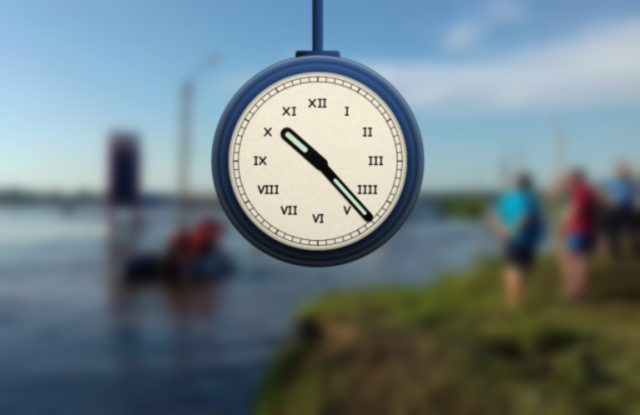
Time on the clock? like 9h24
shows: 10h23
